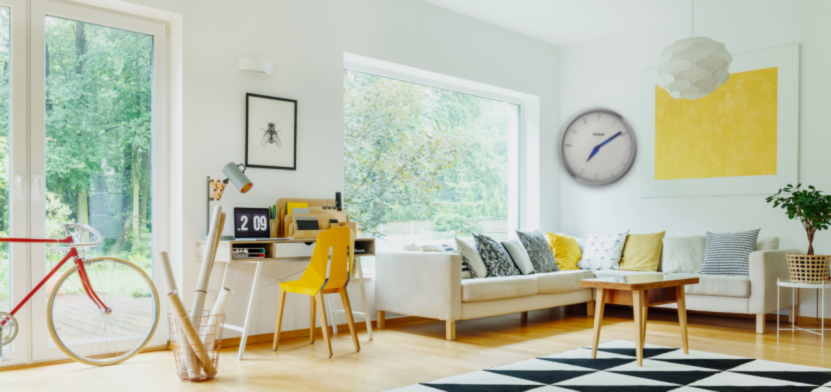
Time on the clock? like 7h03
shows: 7h09
